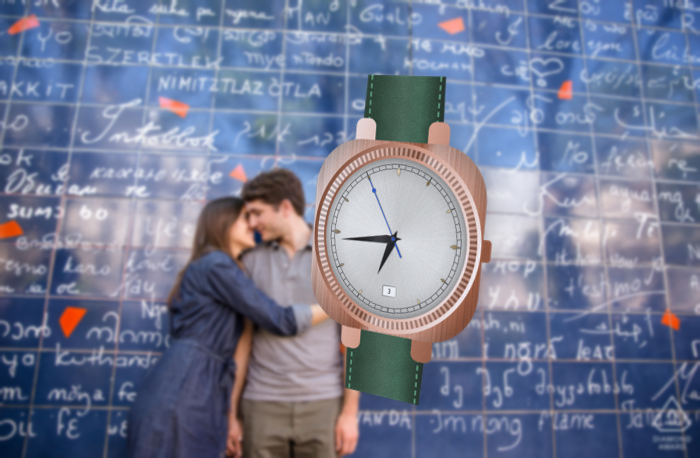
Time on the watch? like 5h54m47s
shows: 6h43m55s
